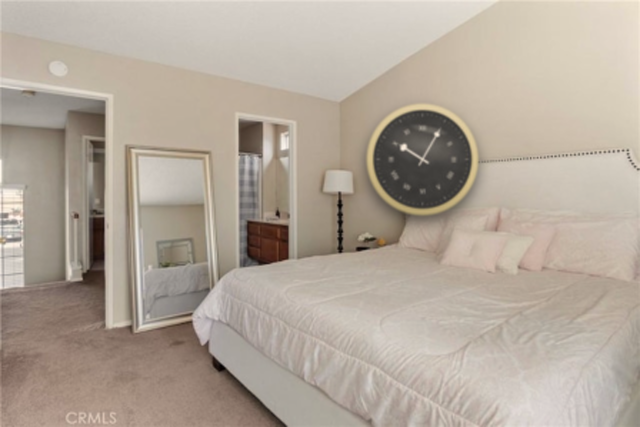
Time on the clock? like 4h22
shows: 10h05
